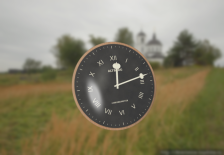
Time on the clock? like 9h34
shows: 12h13
